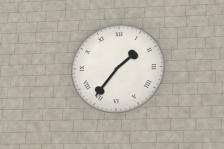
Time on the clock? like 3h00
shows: 1h36
